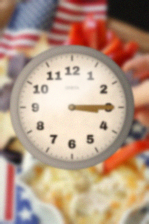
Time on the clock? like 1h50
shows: 3h15
